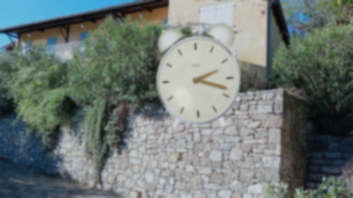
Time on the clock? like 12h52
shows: 2h18
